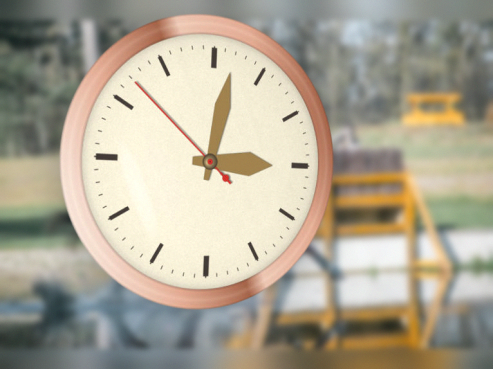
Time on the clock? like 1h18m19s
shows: 3h01m52s
